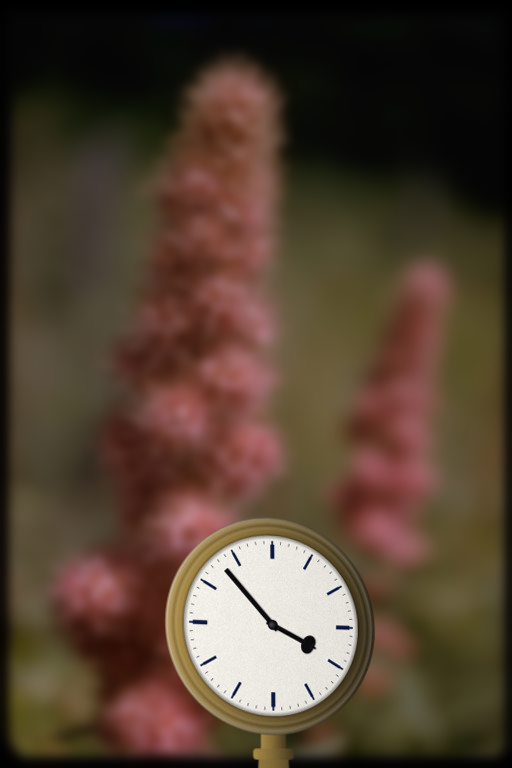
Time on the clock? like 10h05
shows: 3h53
